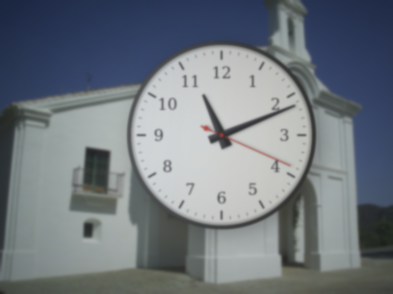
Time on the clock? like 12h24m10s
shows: 11h11m19s
